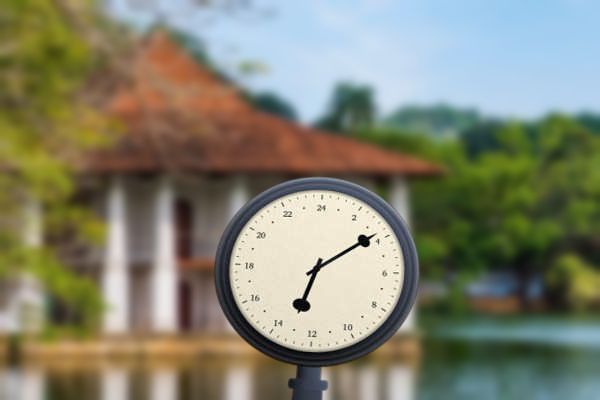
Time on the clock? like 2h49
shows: 13h09
